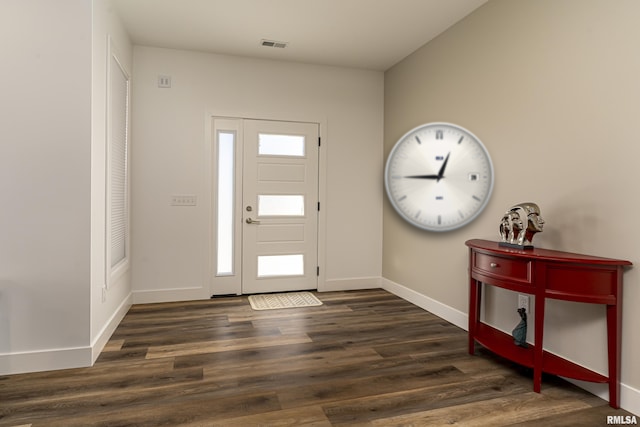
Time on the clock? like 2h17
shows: 12h45
